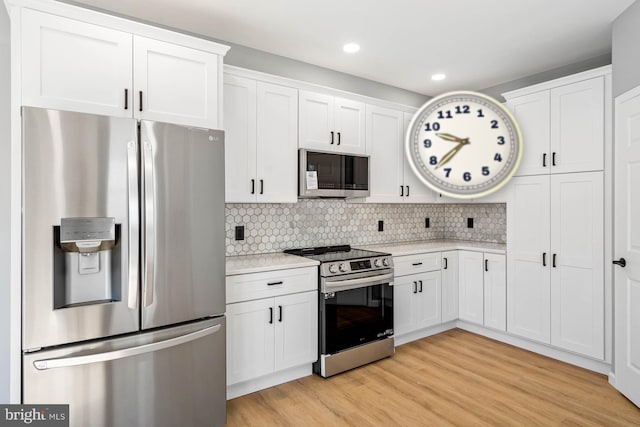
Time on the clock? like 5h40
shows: 9h38
